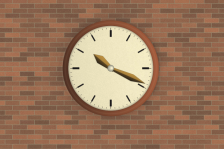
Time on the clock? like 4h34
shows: 10h19
